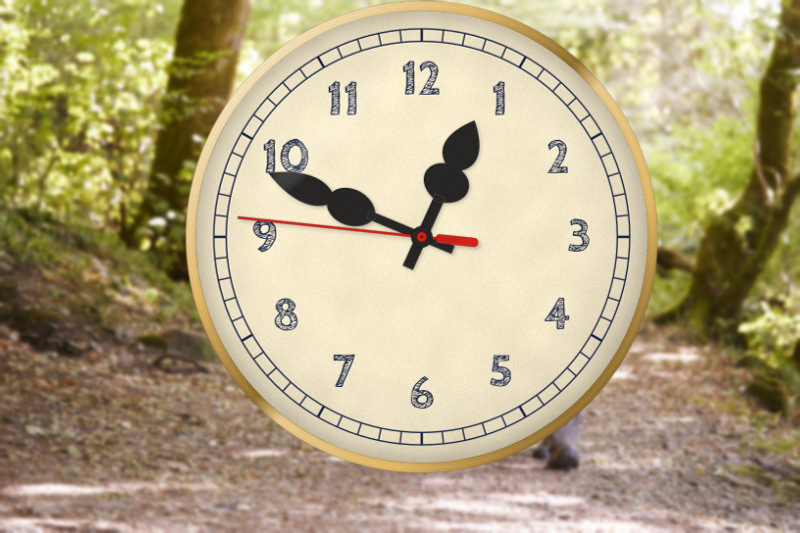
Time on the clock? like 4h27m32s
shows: 12h48m46s
